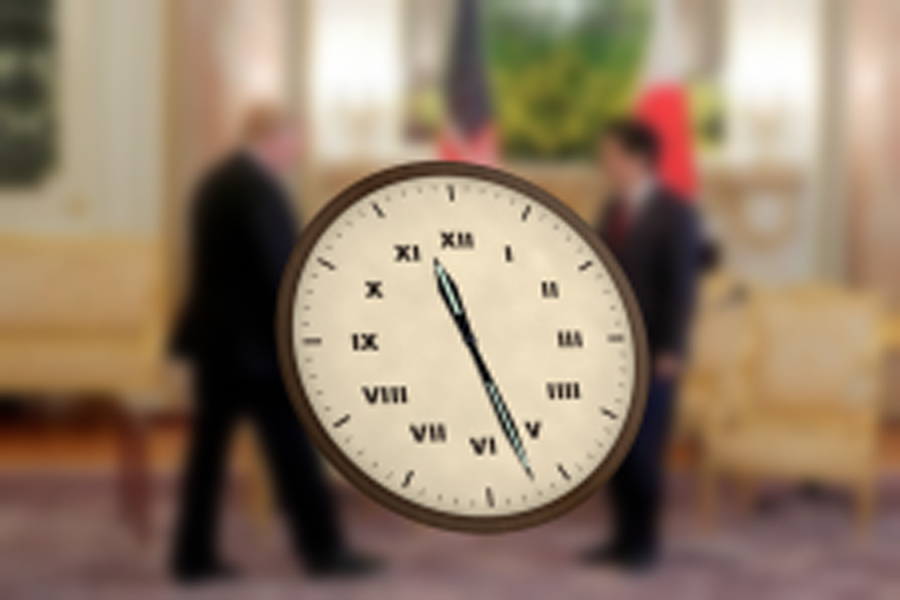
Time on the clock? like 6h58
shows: 11h27
